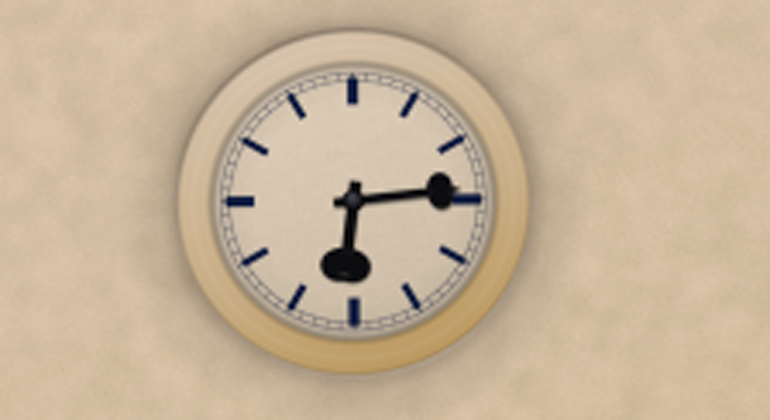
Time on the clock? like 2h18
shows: 6h14
